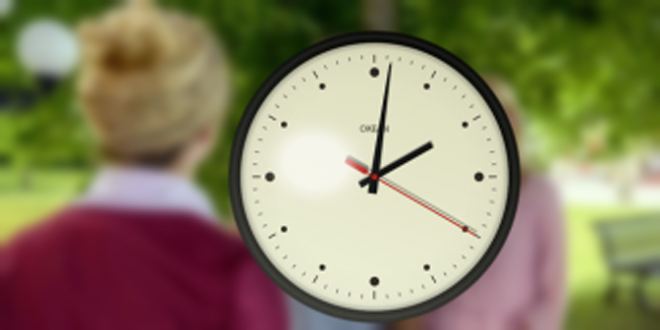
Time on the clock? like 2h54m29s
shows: 2h01m20s
